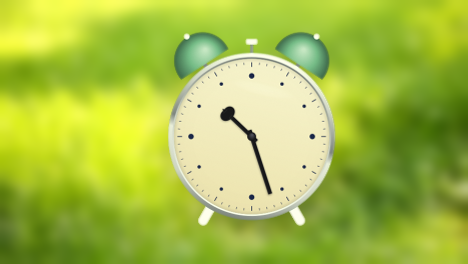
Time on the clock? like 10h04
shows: 10h27
